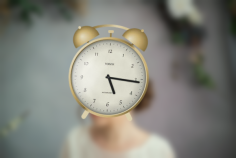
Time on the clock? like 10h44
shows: 5h16
